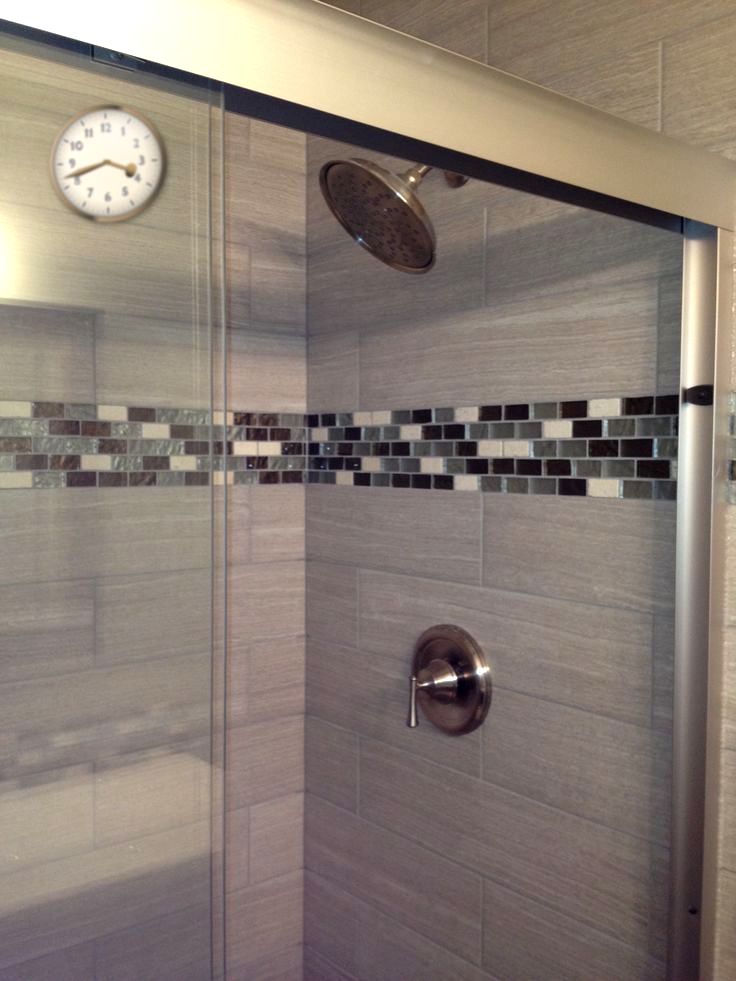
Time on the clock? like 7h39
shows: 3h42
